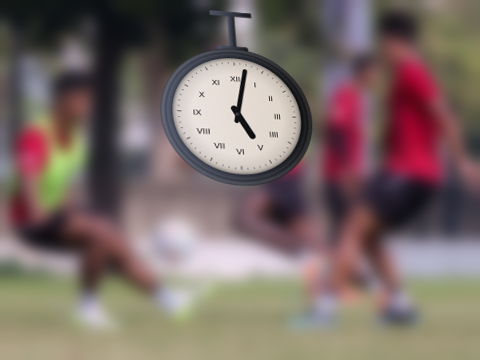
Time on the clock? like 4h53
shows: 5h02
